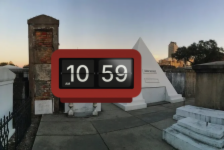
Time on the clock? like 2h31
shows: 10h59
